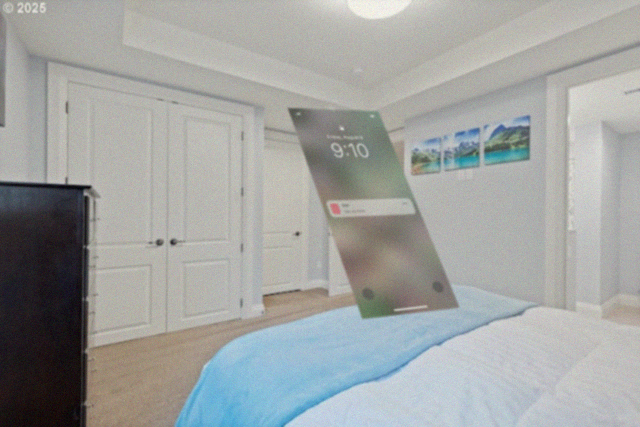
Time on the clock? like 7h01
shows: 9h10
